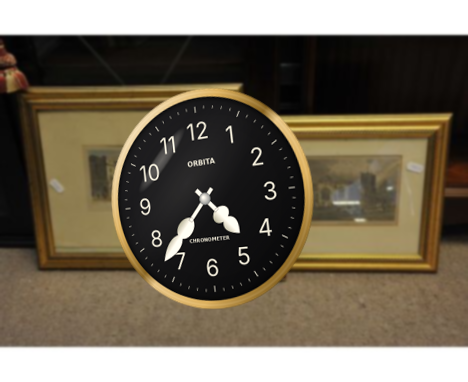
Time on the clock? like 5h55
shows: 4h37
